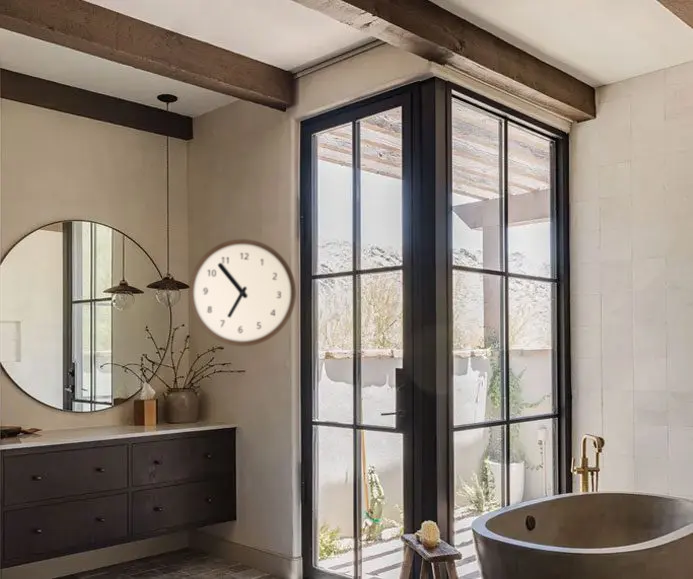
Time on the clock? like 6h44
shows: 6h53
